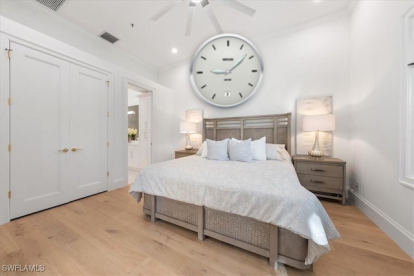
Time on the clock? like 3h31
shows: 9h08
